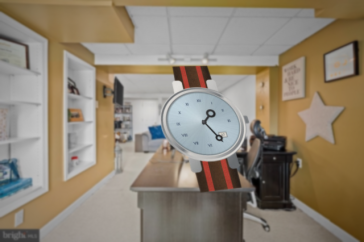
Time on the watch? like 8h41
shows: 1h25
